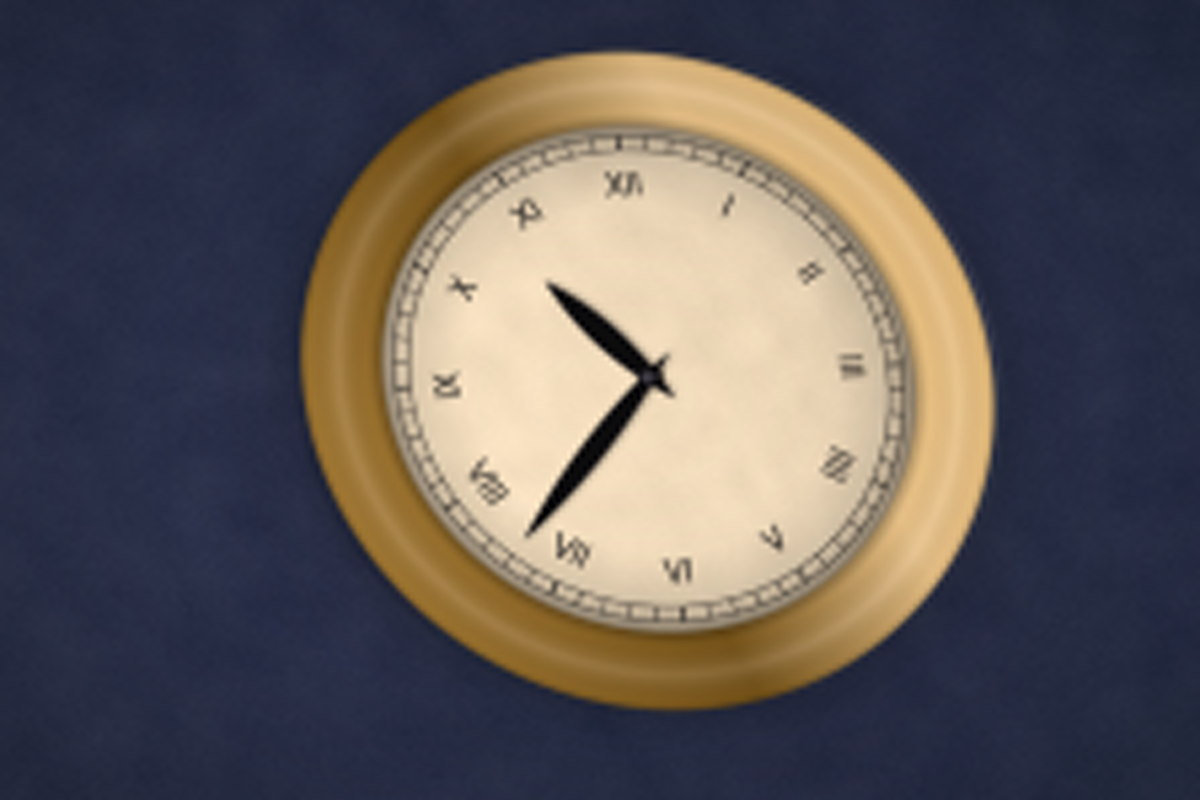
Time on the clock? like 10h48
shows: 10h37
